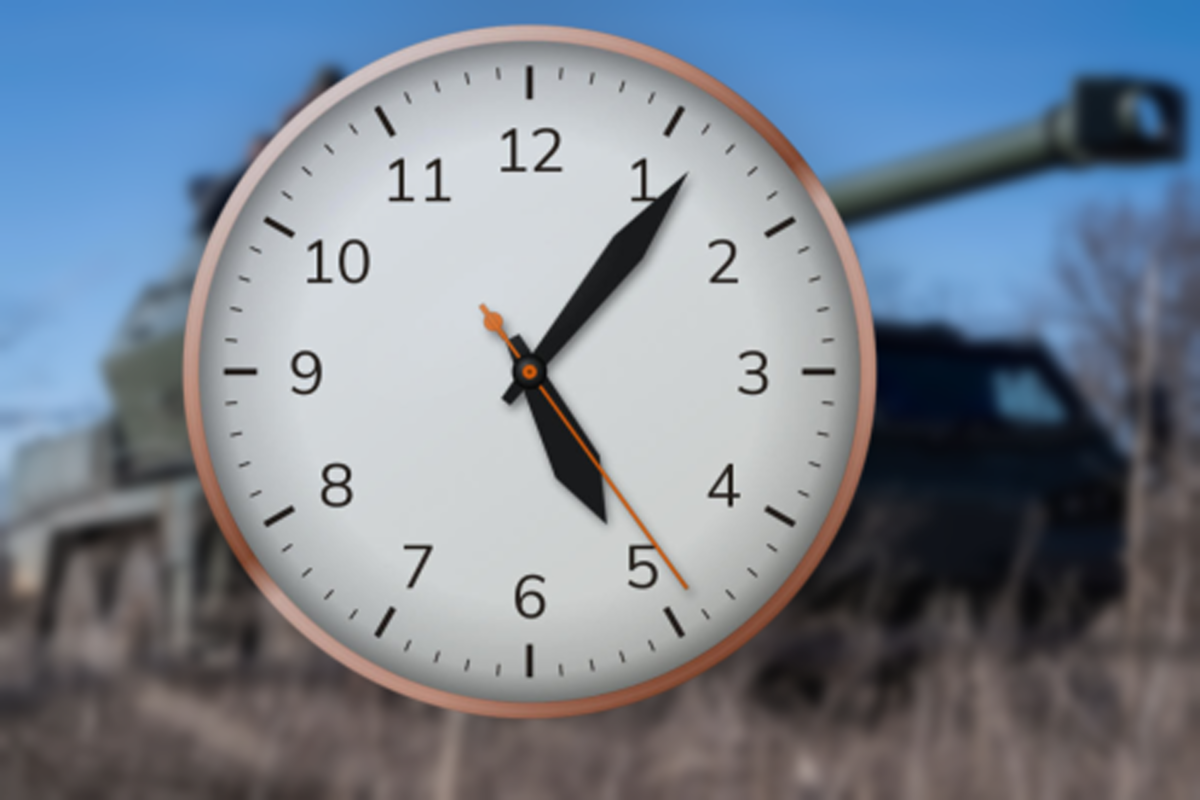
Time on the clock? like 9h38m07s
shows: 5h06m24s
